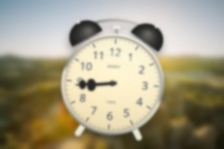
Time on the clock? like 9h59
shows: 8h44
